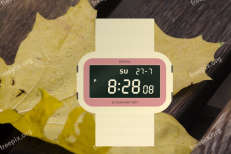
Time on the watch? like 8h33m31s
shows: 8h28m08s
